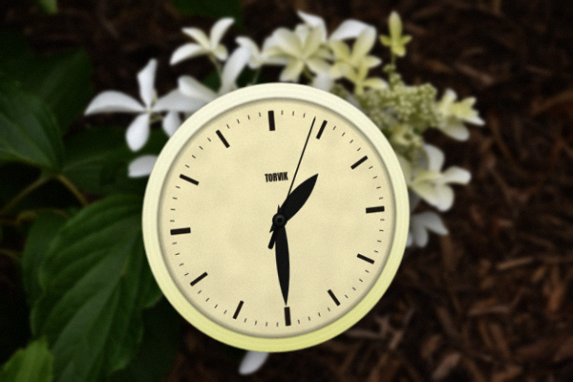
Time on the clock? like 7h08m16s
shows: 1h30m04s
